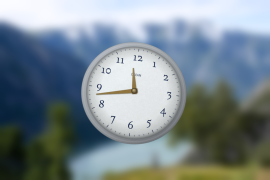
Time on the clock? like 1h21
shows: 11h43
